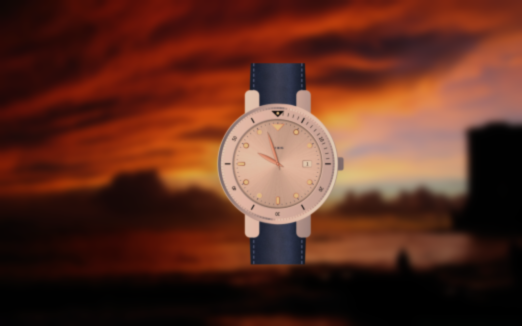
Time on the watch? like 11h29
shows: 9h57
